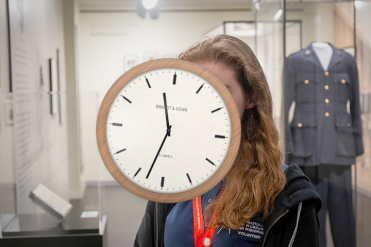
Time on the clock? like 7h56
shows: 11h33
